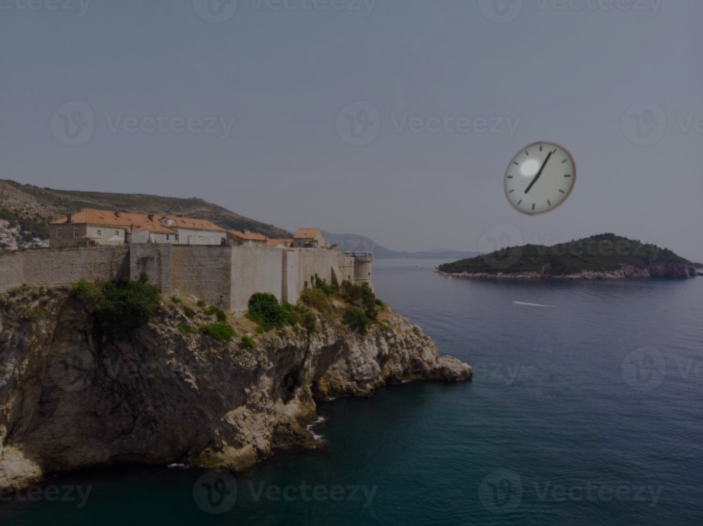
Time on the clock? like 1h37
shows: 7h04
